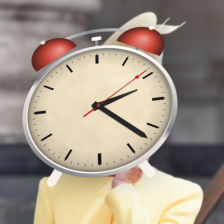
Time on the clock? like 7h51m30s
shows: 2h22m09s
